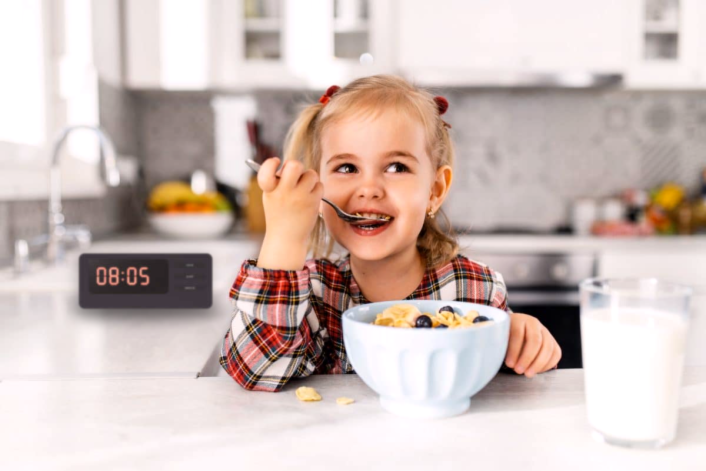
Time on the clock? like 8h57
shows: 8h05
